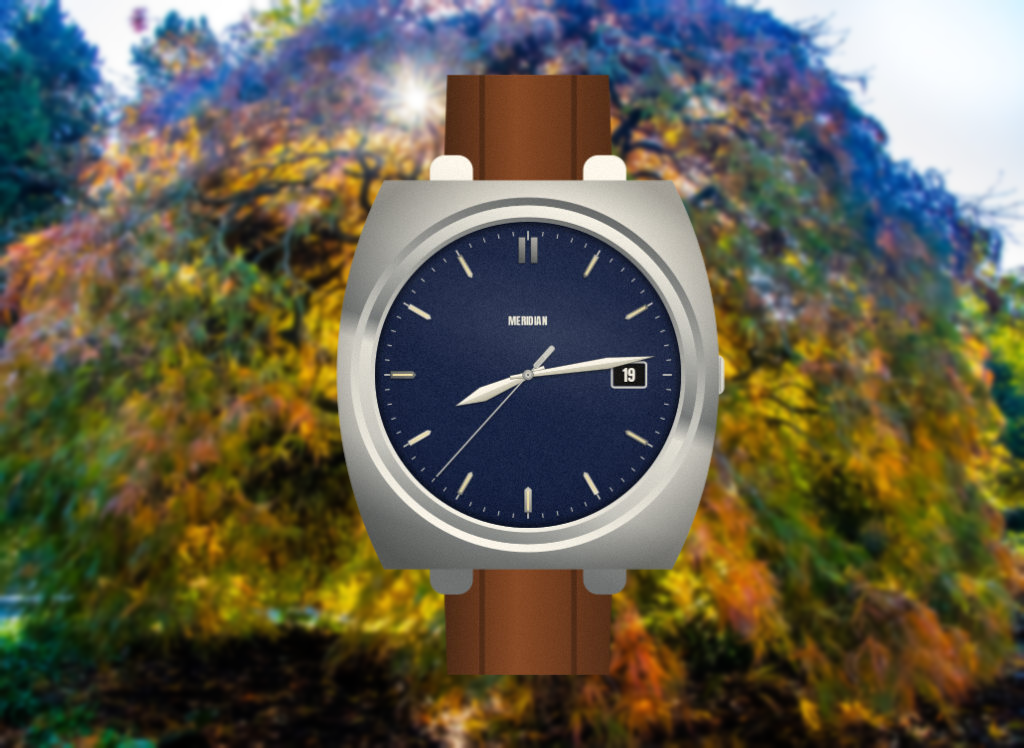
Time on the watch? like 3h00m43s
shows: 8h13m37s
